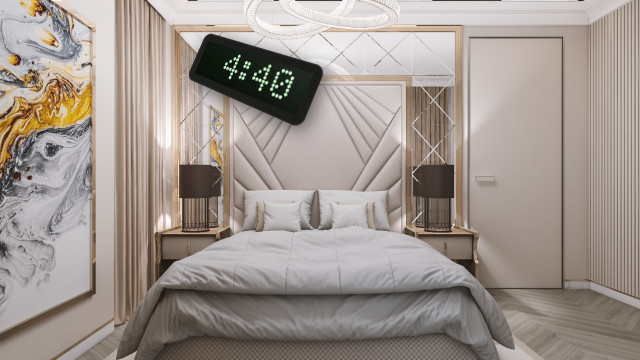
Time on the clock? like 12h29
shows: 4h40
